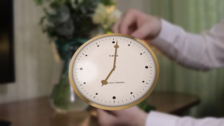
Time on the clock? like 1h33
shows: 7h01
